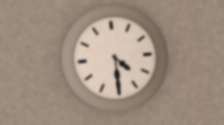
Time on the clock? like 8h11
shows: 4h30
